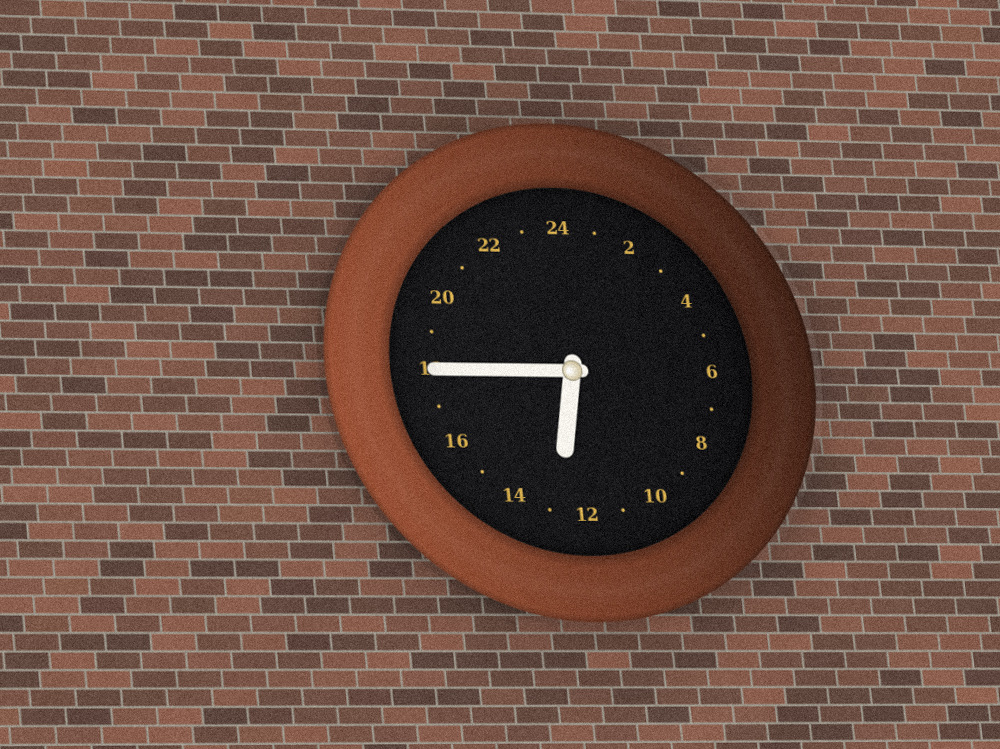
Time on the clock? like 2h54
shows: 12h45
